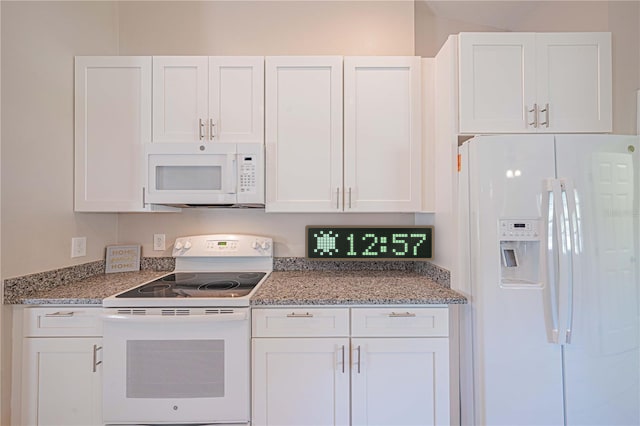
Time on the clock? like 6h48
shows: 12h57
